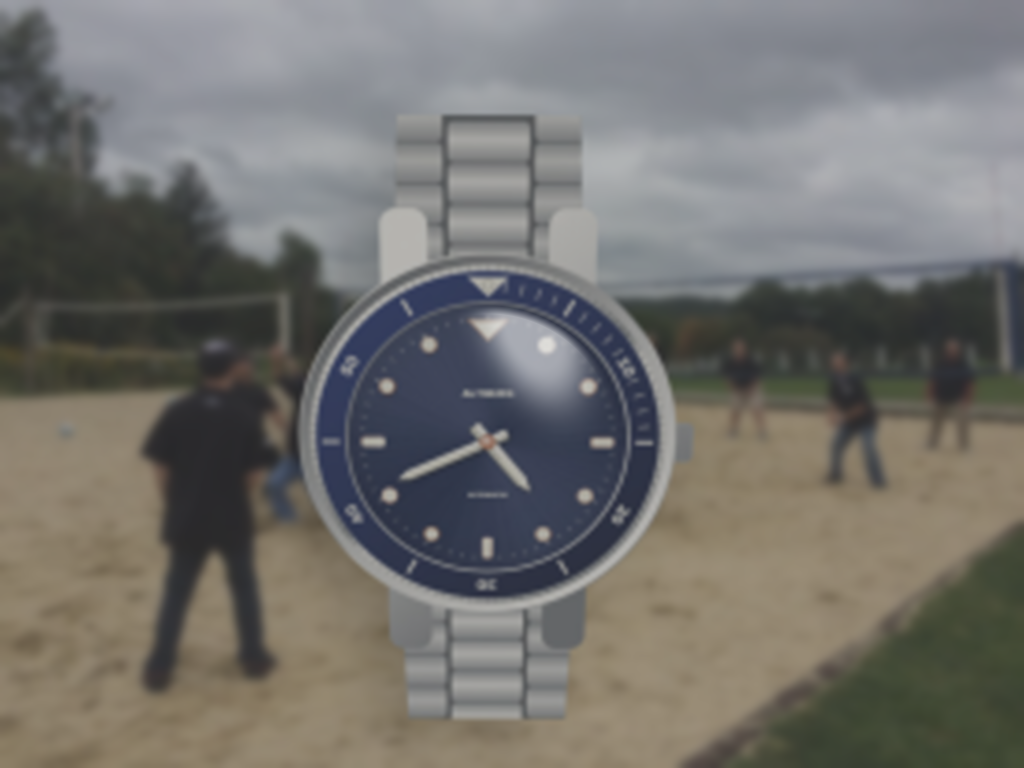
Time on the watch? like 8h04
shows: 4h41
